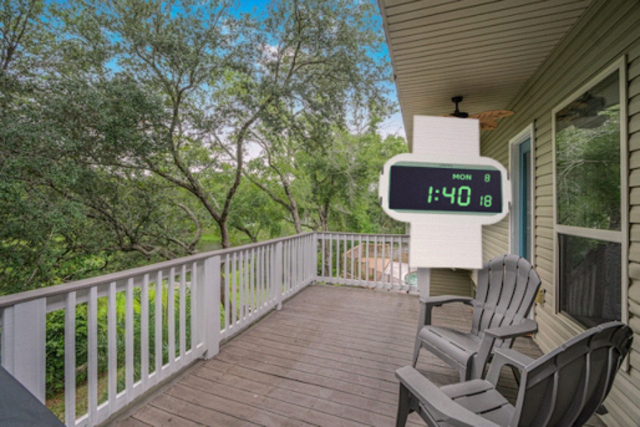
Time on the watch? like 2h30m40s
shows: 1h40m18s
